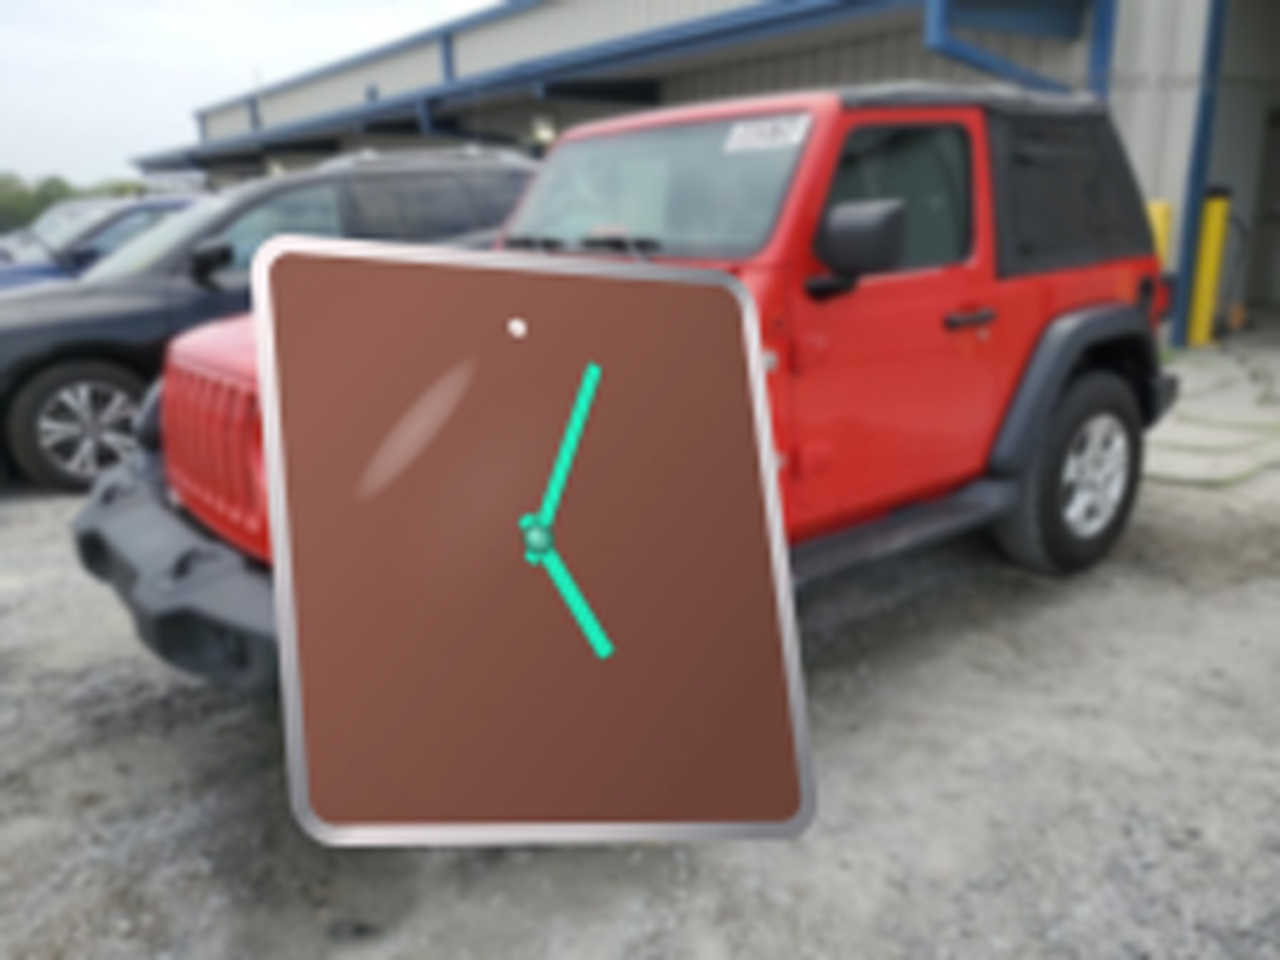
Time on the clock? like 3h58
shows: 5h04
